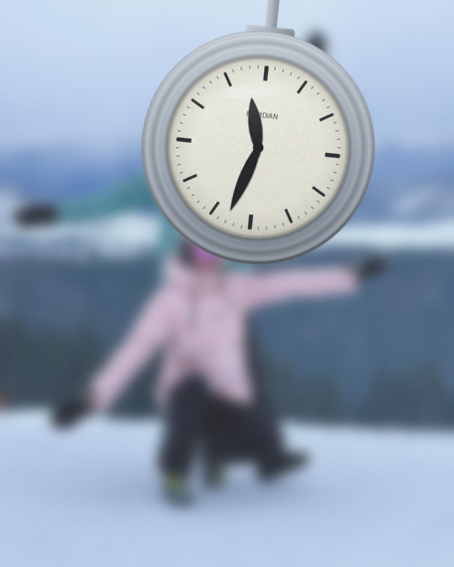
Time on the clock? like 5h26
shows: 11h33
